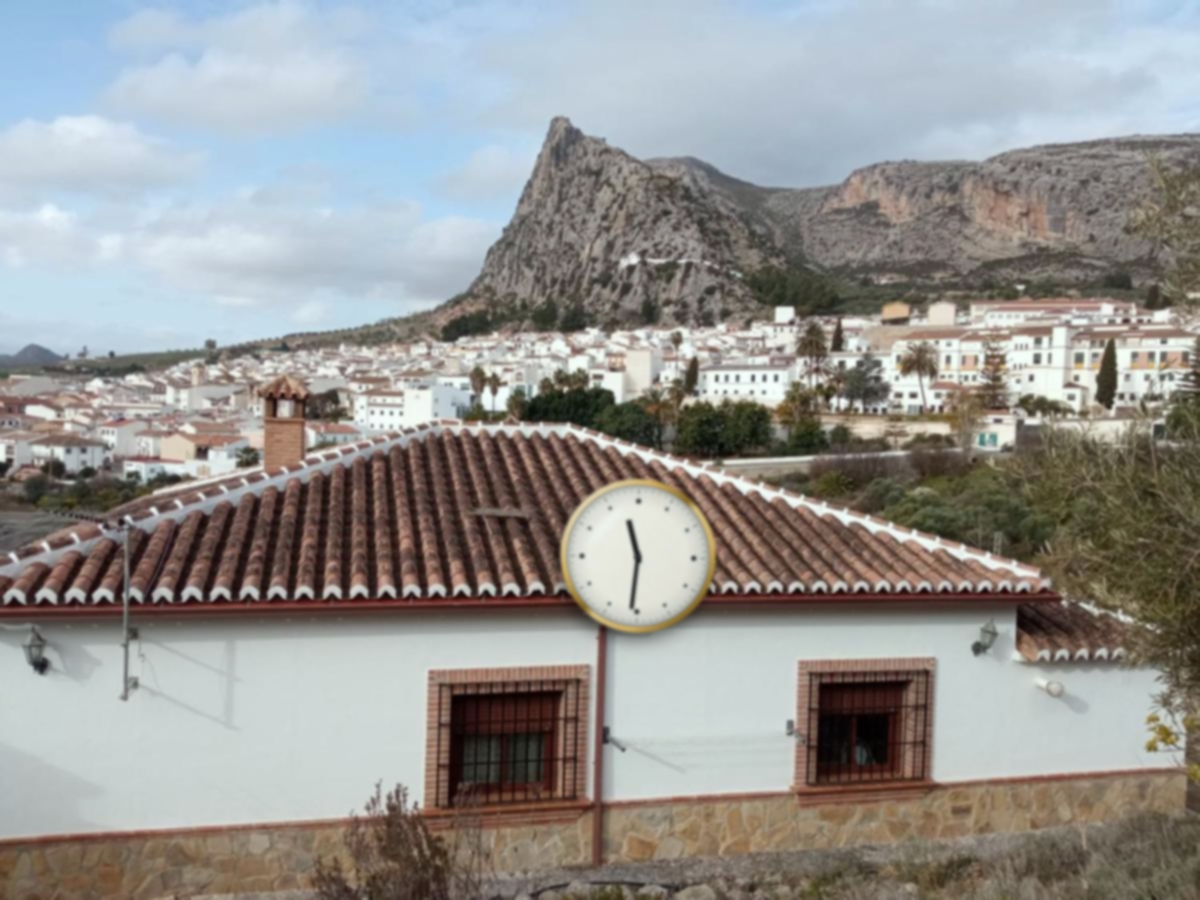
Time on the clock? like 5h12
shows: 11h31
